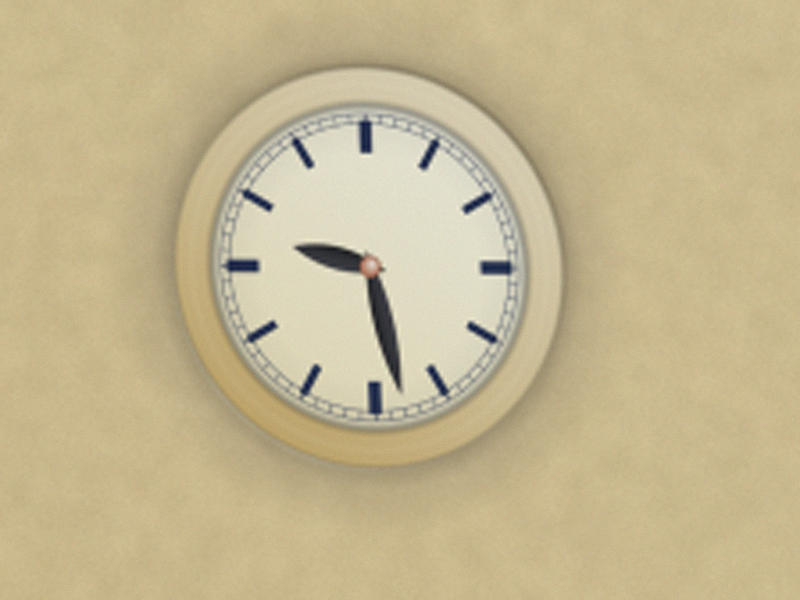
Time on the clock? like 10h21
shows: 9h28
